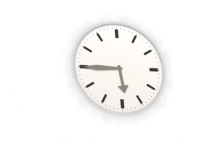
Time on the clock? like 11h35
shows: 5h45
